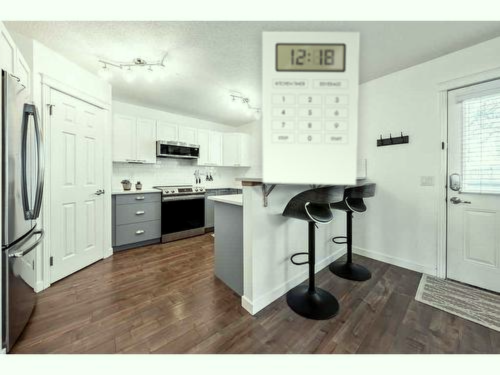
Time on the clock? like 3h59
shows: 12h18
